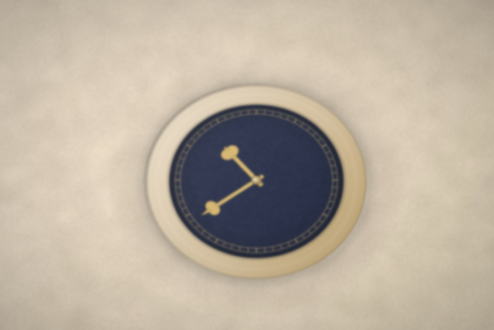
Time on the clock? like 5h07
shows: 10h39
